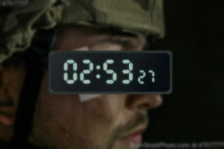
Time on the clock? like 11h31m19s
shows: 2h53m27s
